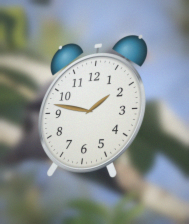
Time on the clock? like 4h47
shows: 1h47
